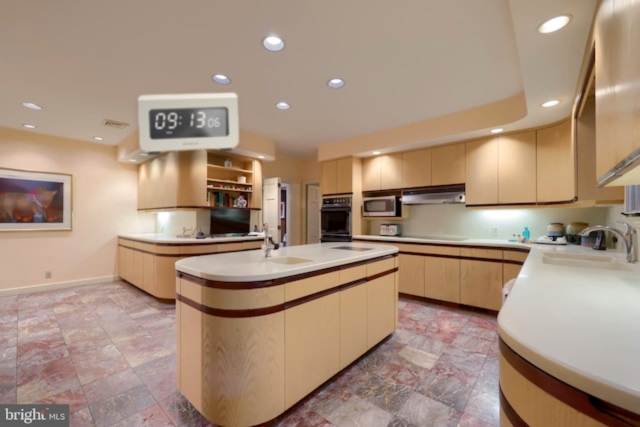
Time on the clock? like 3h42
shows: 9h13
